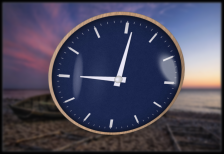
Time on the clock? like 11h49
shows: 9h01
